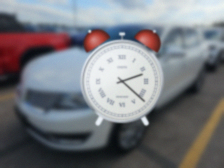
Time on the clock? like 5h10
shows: 2h22
